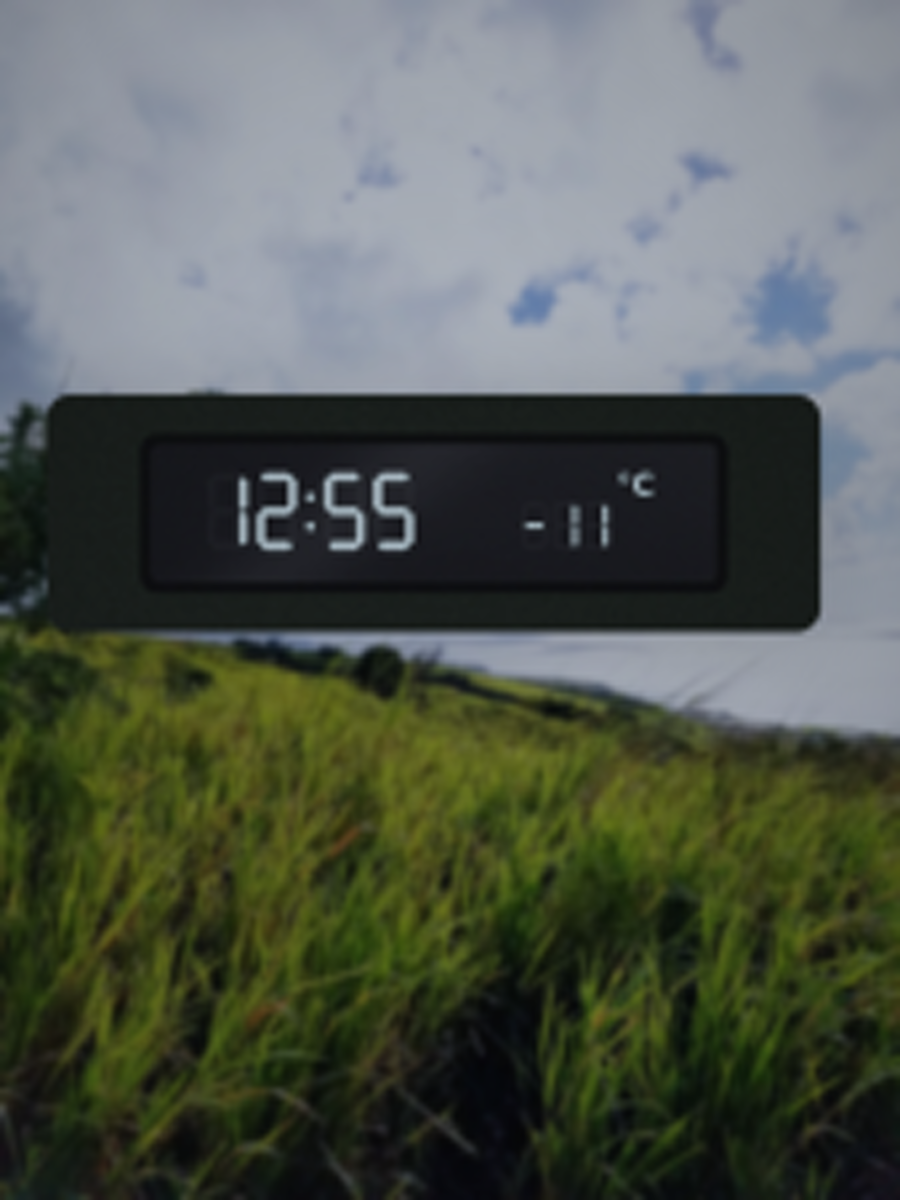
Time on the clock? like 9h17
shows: 12h55
